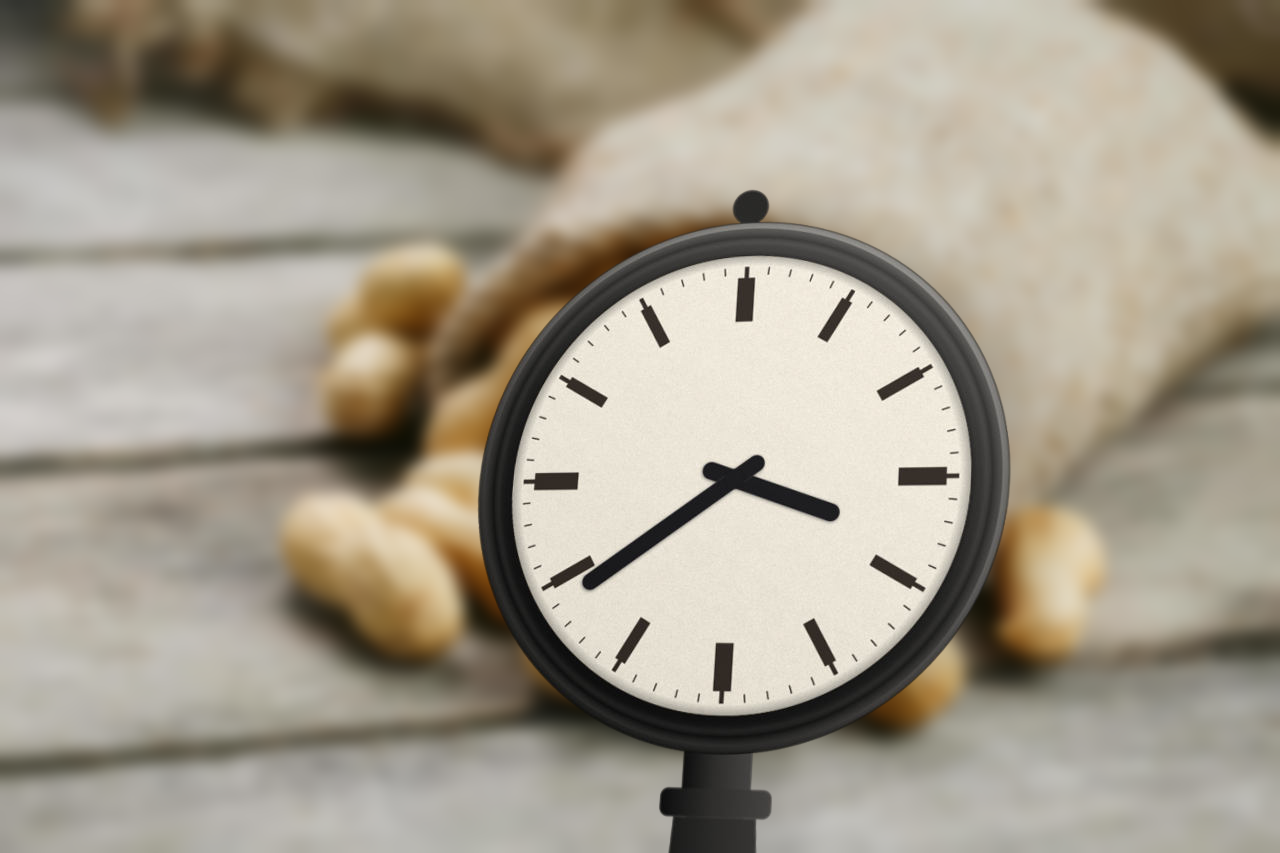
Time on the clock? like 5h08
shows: 3h39
